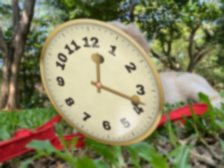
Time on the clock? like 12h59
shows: 12h18
